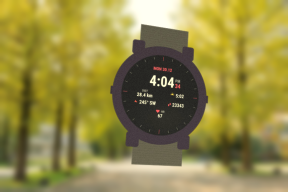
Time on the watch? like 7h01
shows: 4h04
